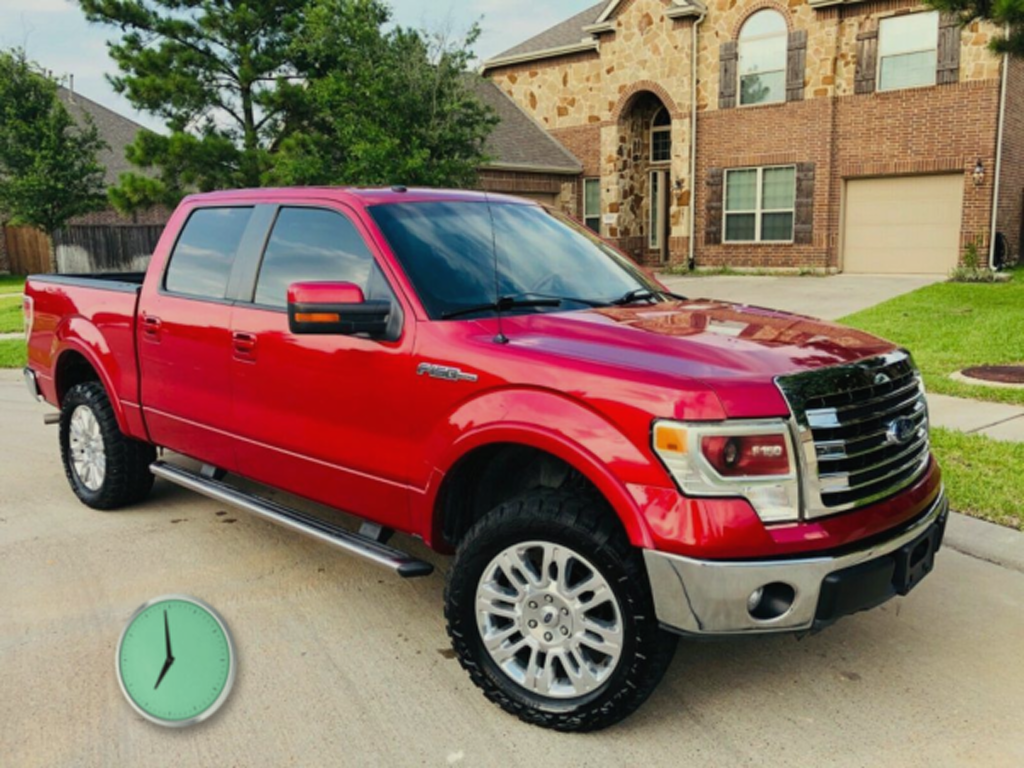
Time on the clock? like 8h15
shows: 6h59
